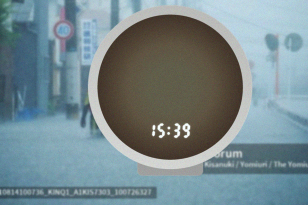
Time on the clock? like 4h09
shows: 15h39
